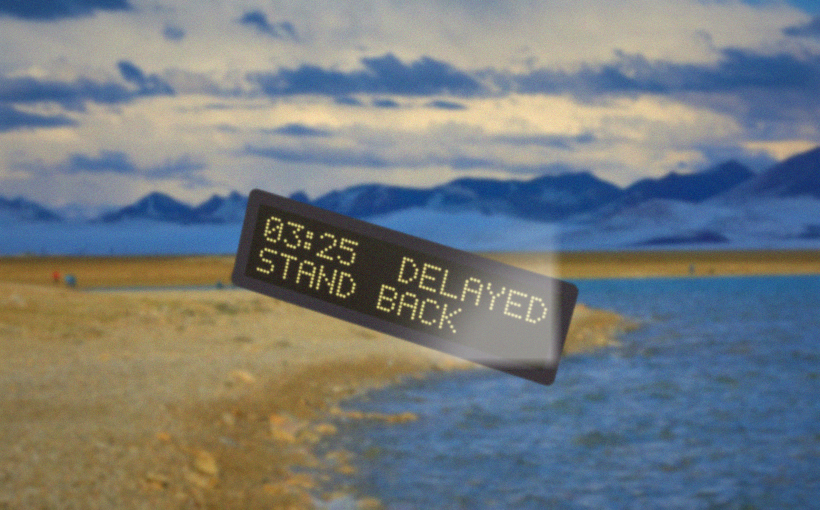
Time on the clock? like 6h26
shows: 3h25
